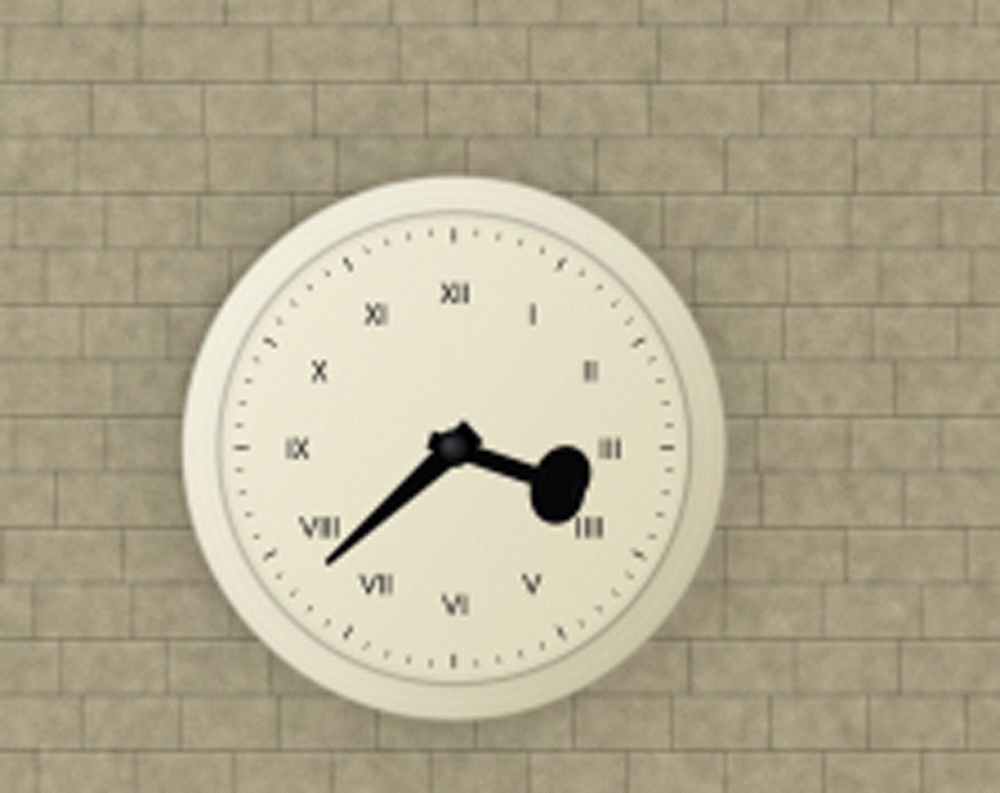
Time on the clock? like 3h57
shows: 3h38
